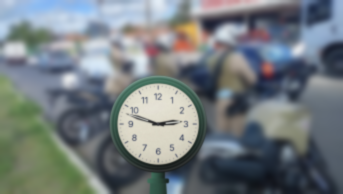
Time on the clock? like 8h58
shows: 2h48
